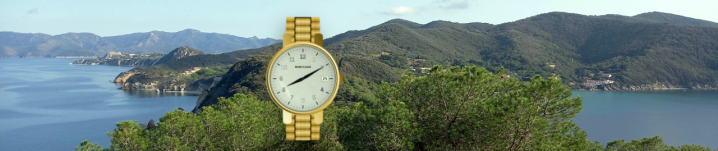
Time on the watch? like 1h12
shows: 8h10
